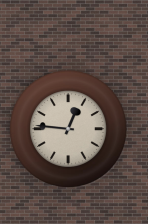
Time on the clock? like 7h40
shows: 12h46
